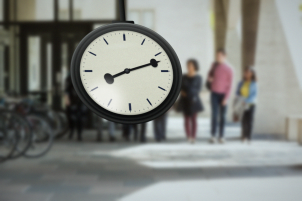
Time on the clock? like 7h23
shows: 8h12
